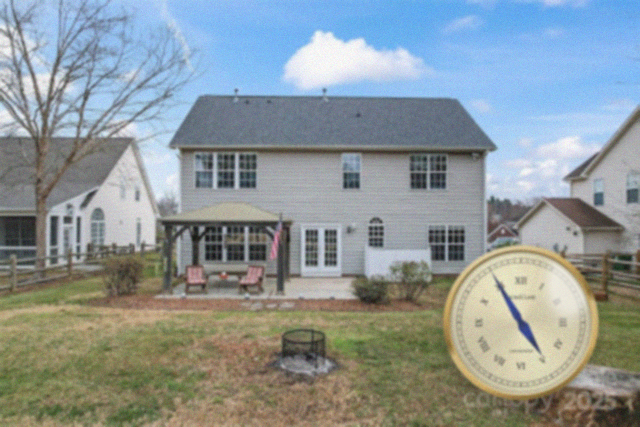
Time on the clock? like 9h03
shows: 4h55
